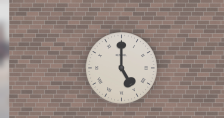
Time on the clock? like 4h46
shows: 5h00
